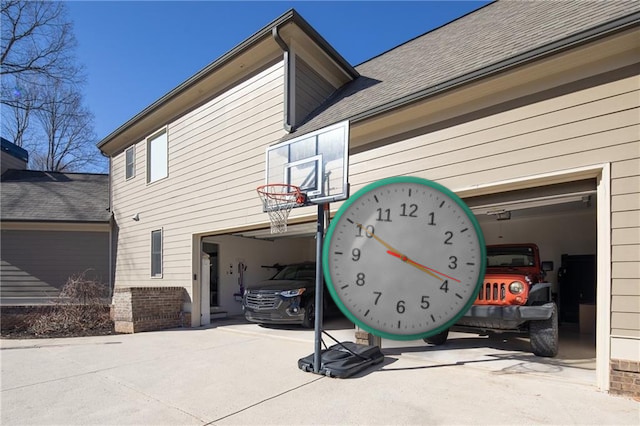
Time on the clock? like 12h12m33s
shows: 3h50m18s
